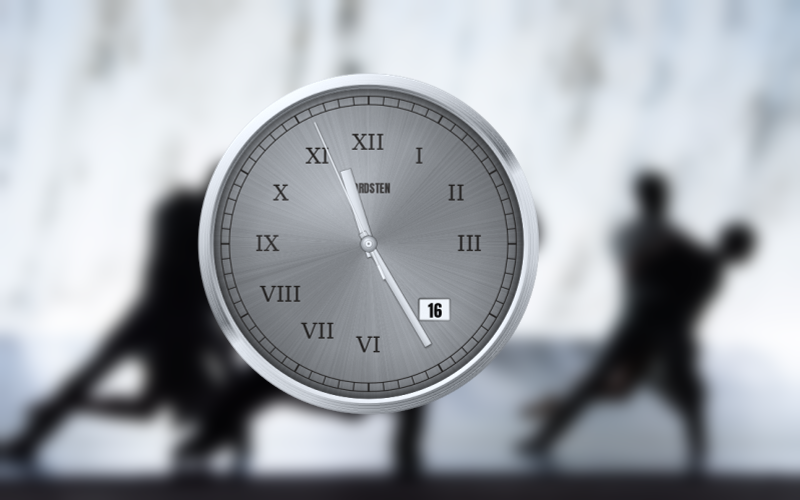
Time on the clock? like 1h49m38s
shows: 11h24m56s
